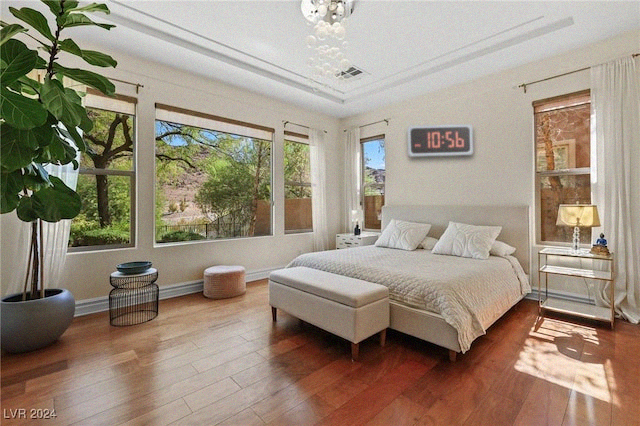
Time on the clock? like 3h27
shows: 10h56
